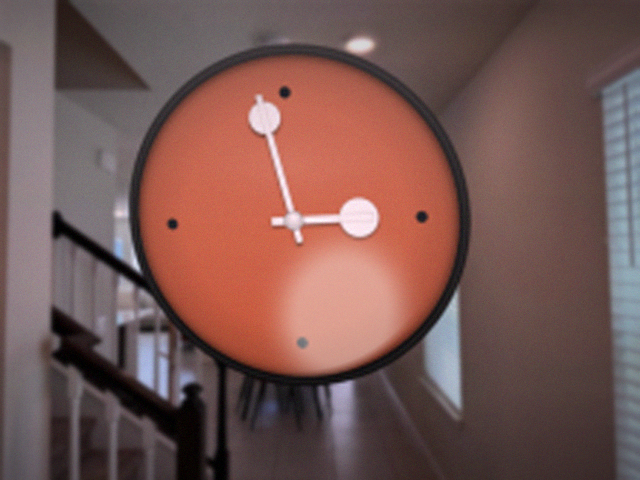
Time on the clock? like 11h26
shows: 2h58
